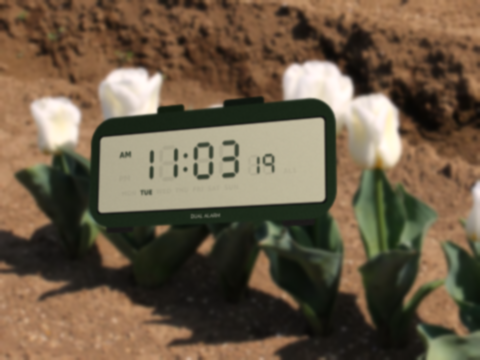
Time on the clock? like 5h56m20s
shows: 11h03m19s
